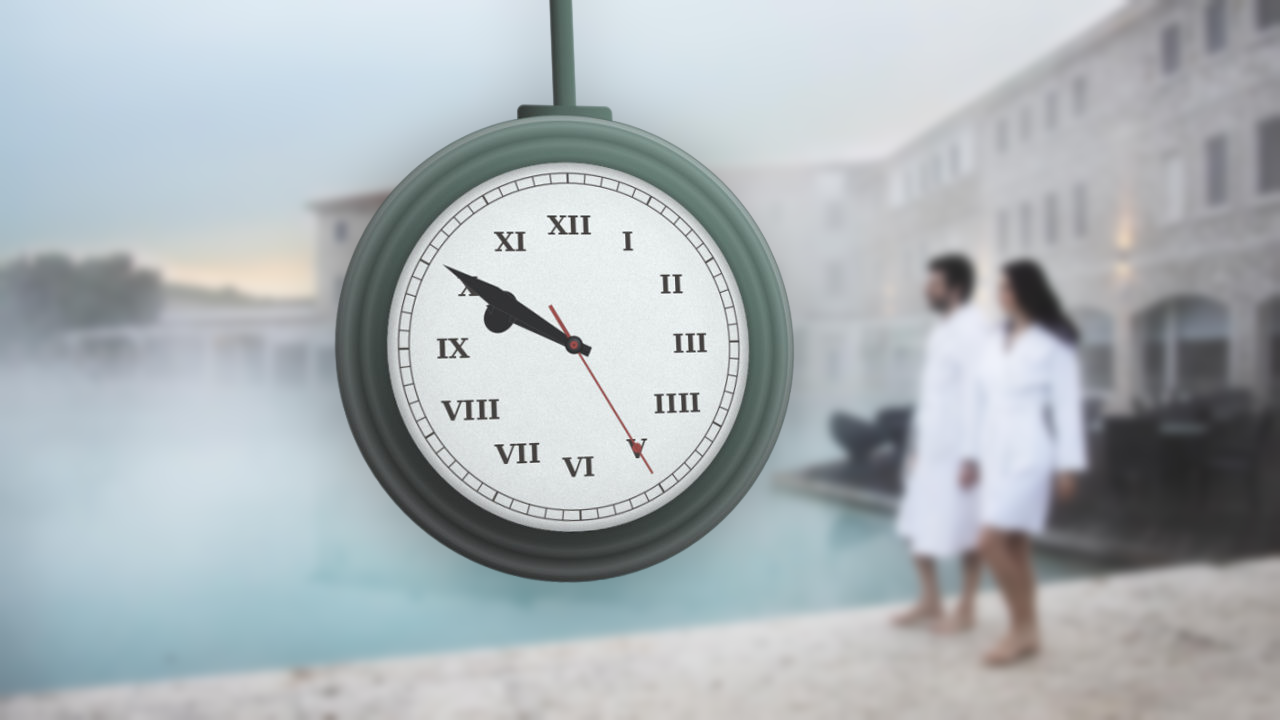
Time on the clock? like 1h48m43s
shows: 9h50m25s
